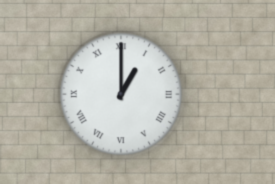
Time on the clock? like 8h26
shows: 1h00
